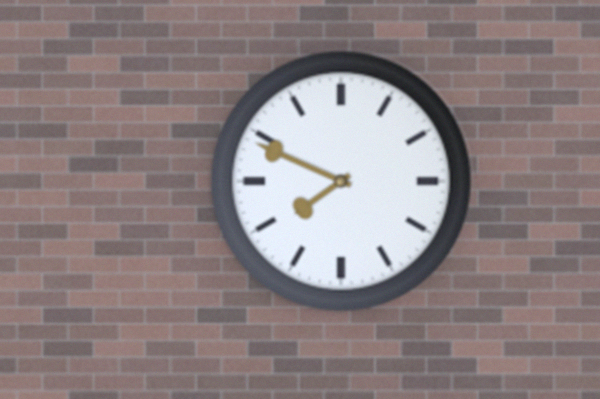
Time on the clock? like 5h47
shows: 7h49
